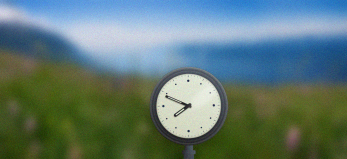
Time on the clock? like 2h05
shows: 7h49
